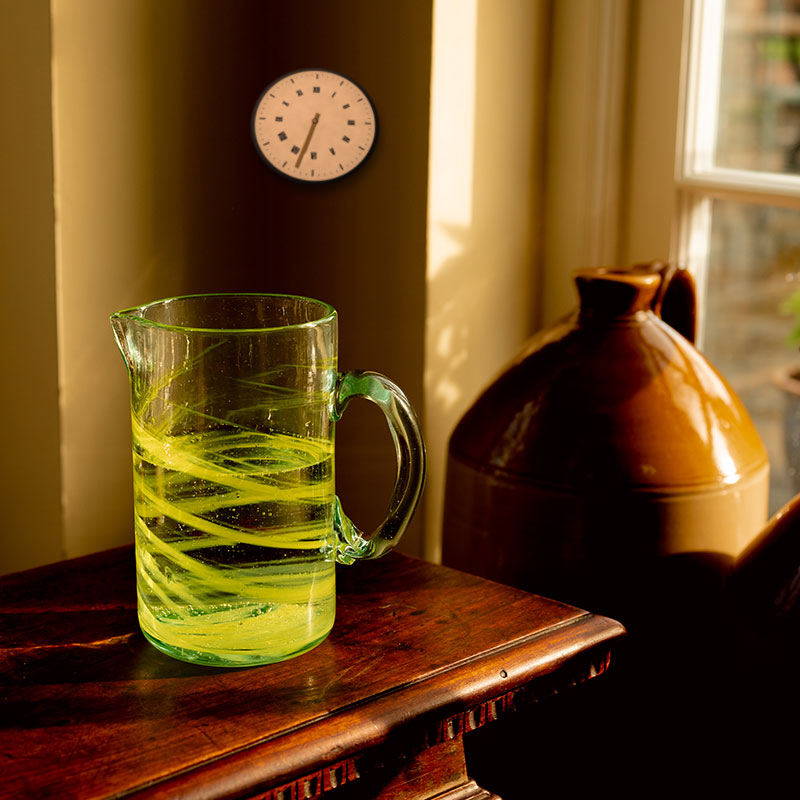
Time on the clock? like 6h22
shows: 6h33
